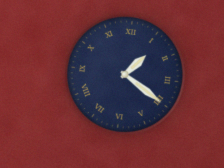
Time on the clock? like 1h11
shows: 1h20
